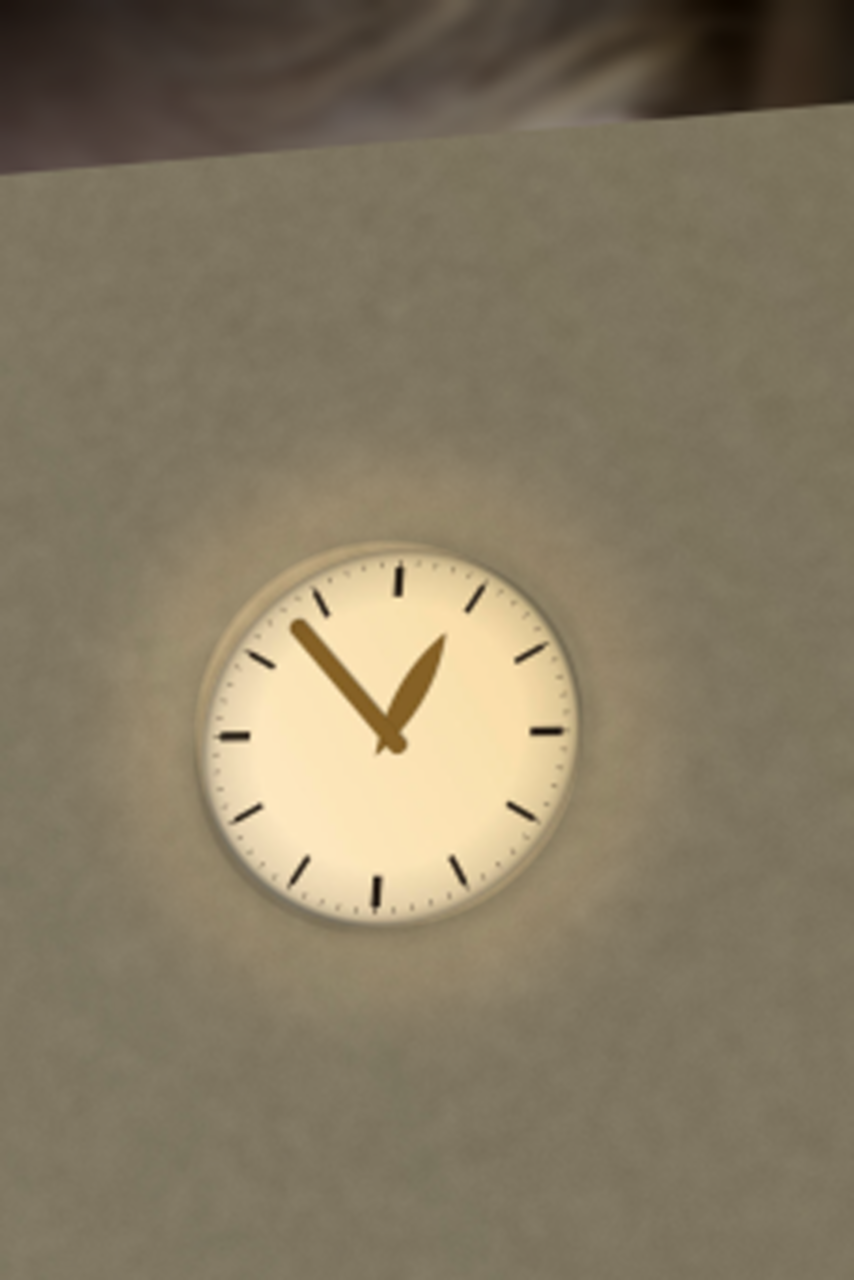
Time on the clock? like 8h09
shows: 12h53
